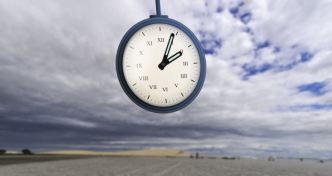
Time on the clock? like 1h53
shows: 2h04
